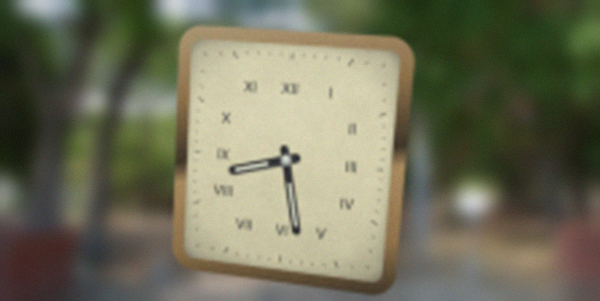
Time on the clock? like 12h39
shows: 8h28
